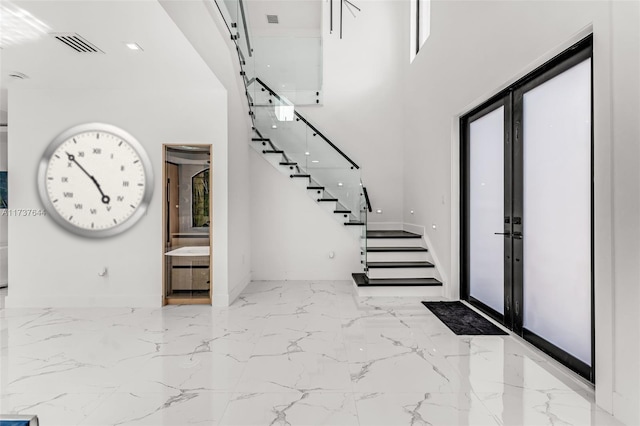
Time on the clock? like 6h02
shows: 4h52
